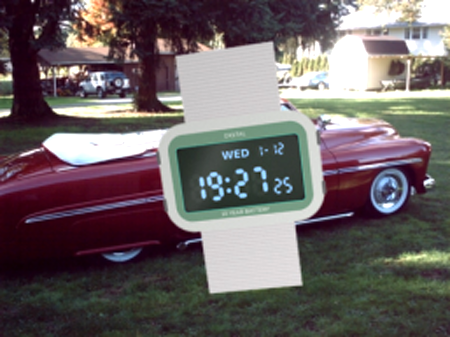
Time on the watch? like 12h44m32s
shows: 19h27m25s
